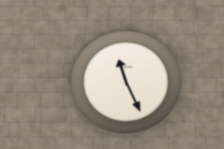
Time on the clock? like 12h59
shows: 11h26
